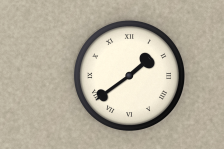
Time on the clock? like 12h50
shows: 1h39
